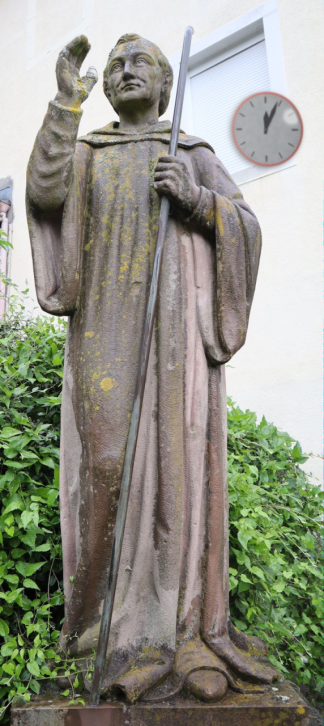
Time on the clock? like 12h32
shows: 12h04
